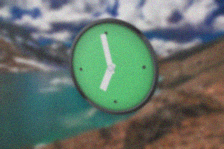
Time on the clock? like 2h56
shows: 6h59
